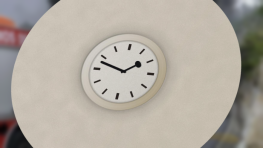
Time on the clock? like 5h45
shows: 1h48
